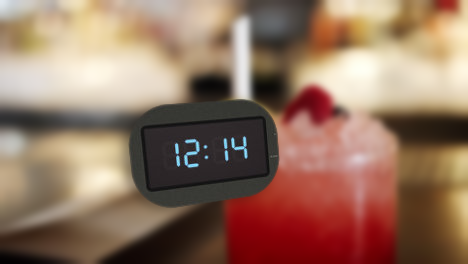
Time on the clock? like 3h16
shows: 12h14
